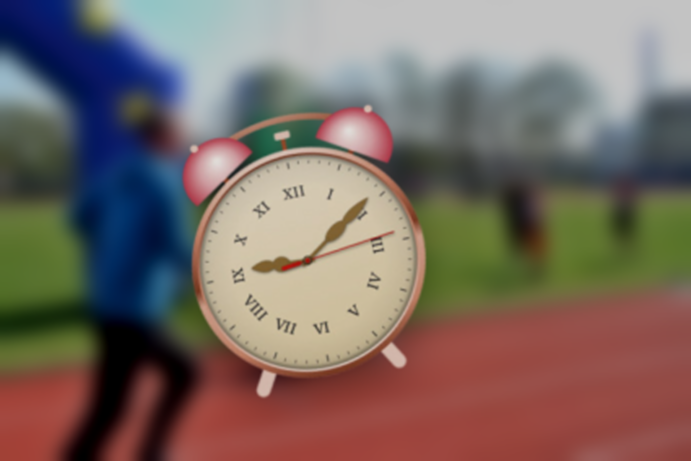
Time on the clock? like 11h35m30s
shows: 9h09m14s
